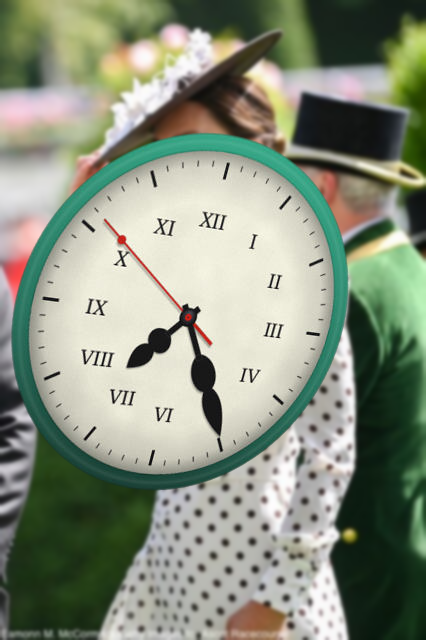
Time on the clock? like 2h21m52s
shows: 7h24m51s
